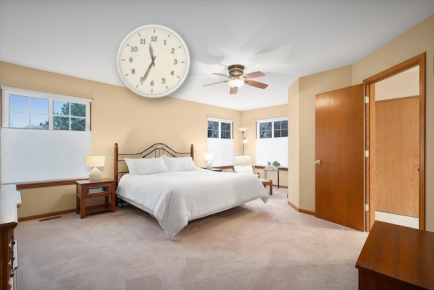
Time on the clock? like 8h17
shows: 11h34
